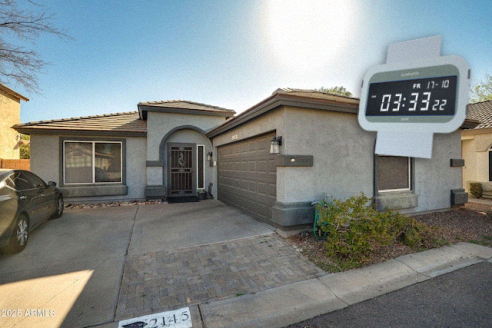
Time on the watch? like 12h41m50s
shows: 3h33m22s
